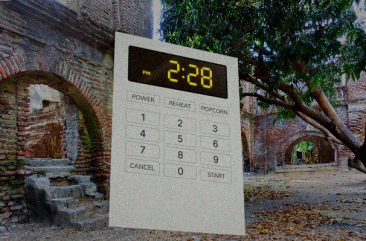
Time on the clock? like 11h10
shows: 2h28
